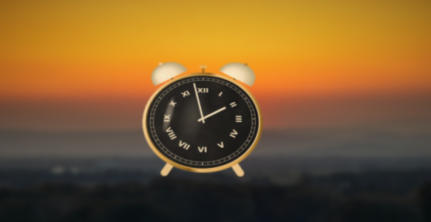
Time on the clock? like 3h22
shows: 1h58
